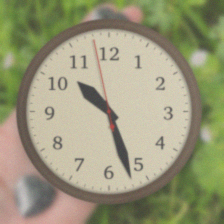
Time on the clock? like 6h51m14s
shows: 10h26m58s
